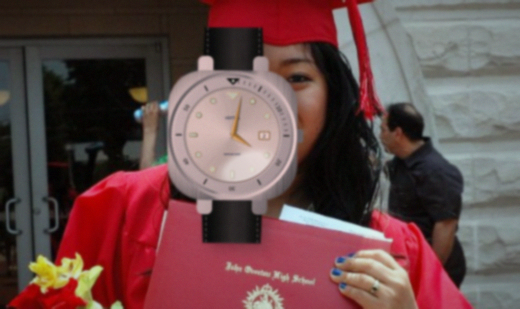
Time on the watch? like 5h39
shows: 4h02
